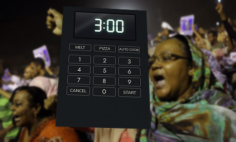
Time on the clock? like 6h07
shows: 3h00
